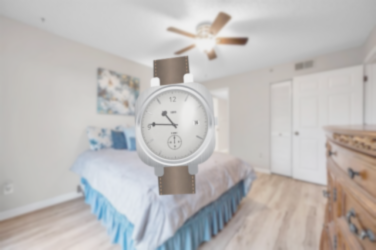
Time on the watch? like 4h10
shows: 10h46
